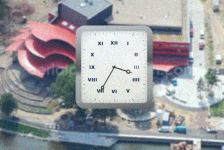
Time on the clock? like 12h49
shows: 3h35
